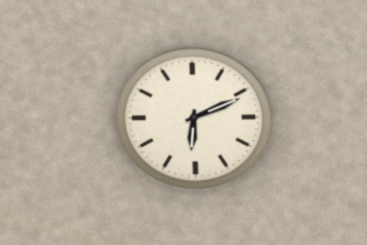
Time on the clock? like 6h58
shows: 6h11
